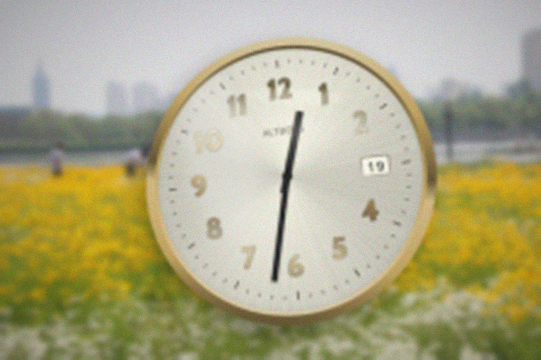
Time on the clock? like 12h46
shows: 12h32
